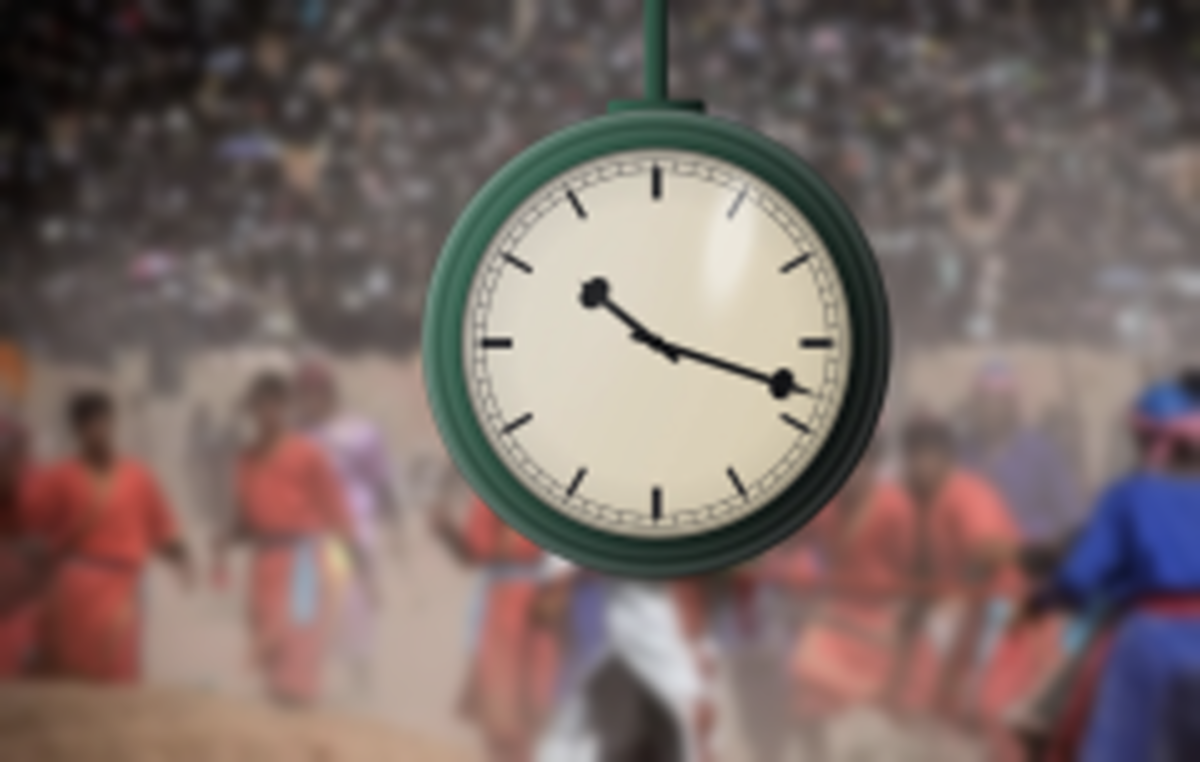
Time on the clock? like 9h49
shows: 10h18
